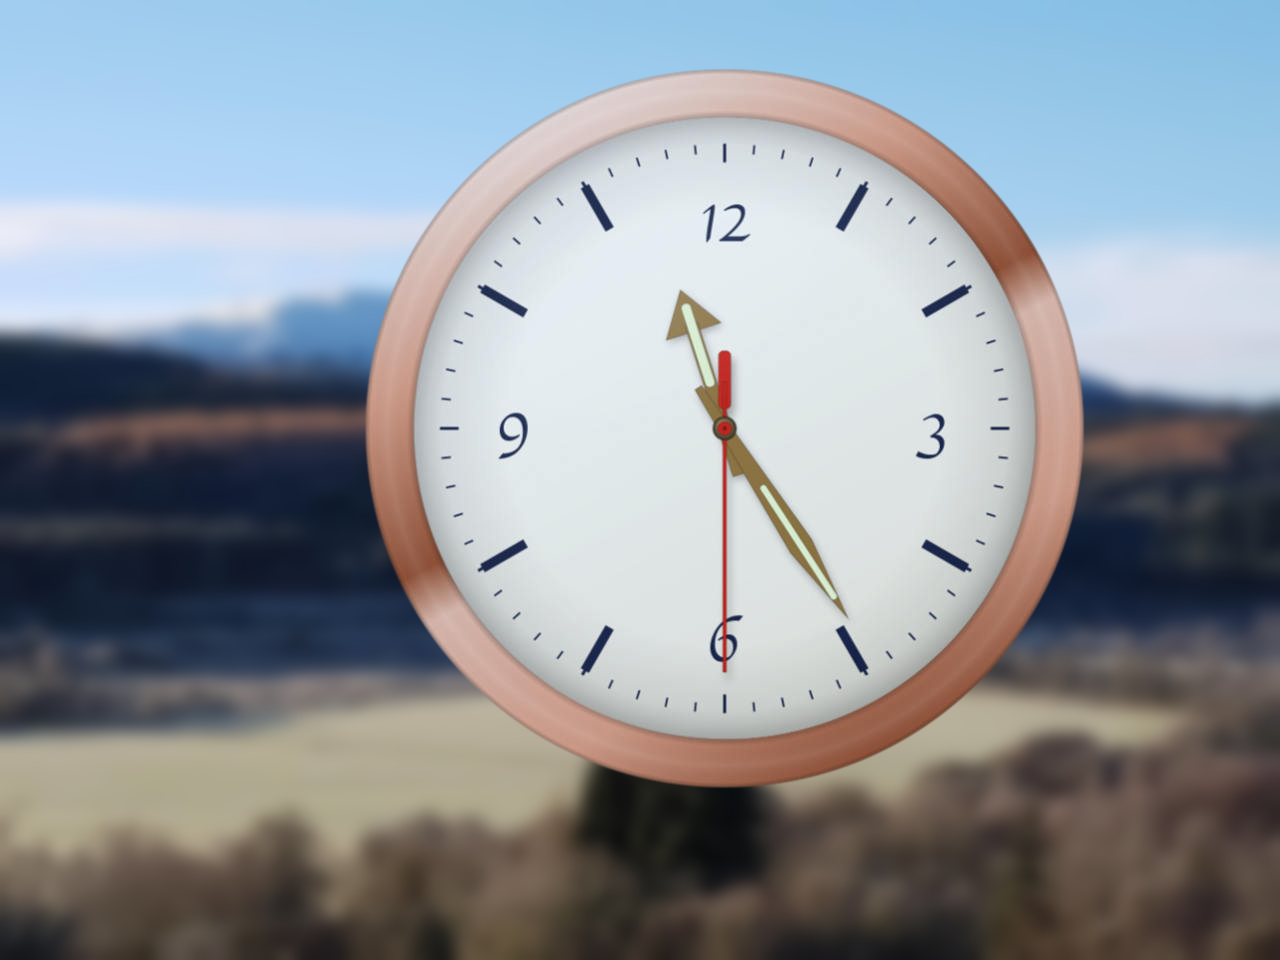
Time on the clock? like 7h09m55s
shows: 11h24m30s
